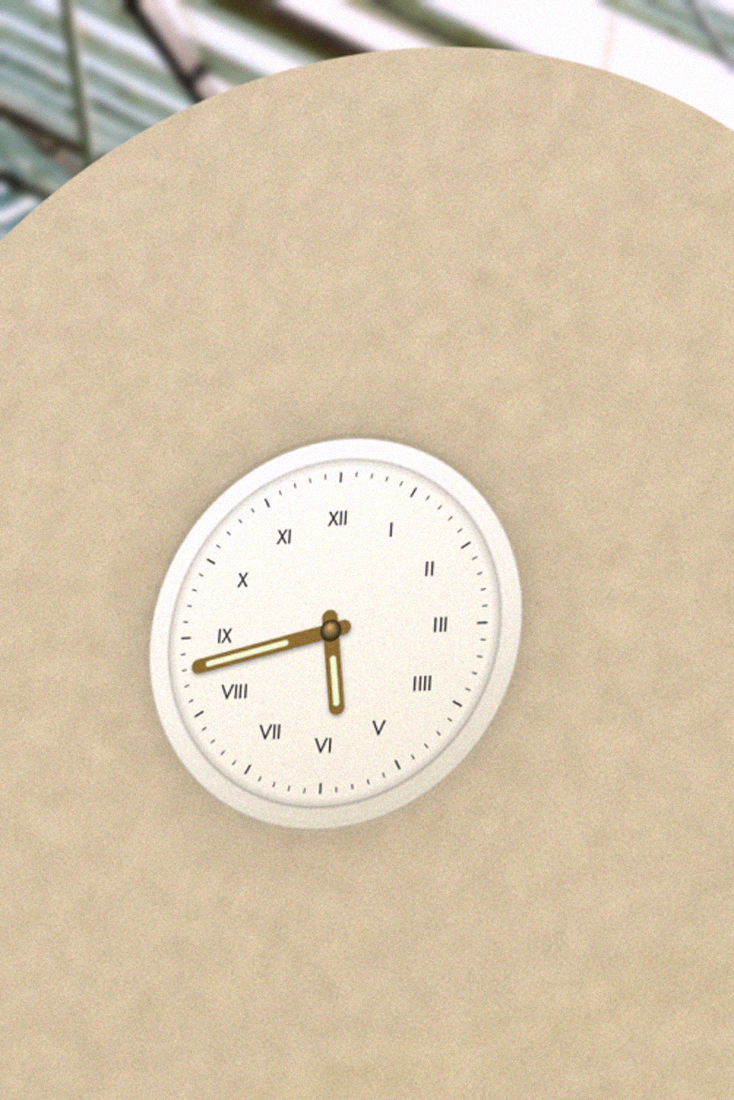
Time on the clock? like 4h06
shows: 5h43
